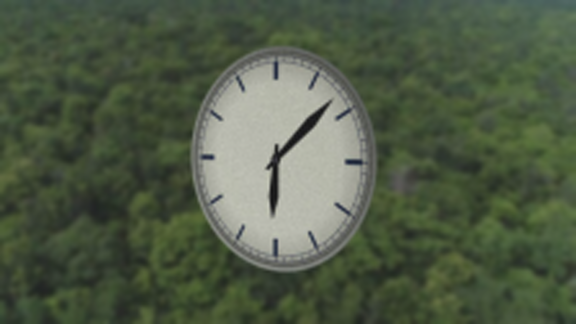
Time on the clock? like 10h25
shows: 6h08
